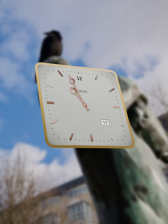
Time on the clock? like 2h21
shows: 10h57
